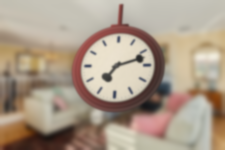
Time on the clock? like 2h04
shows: 7h12
